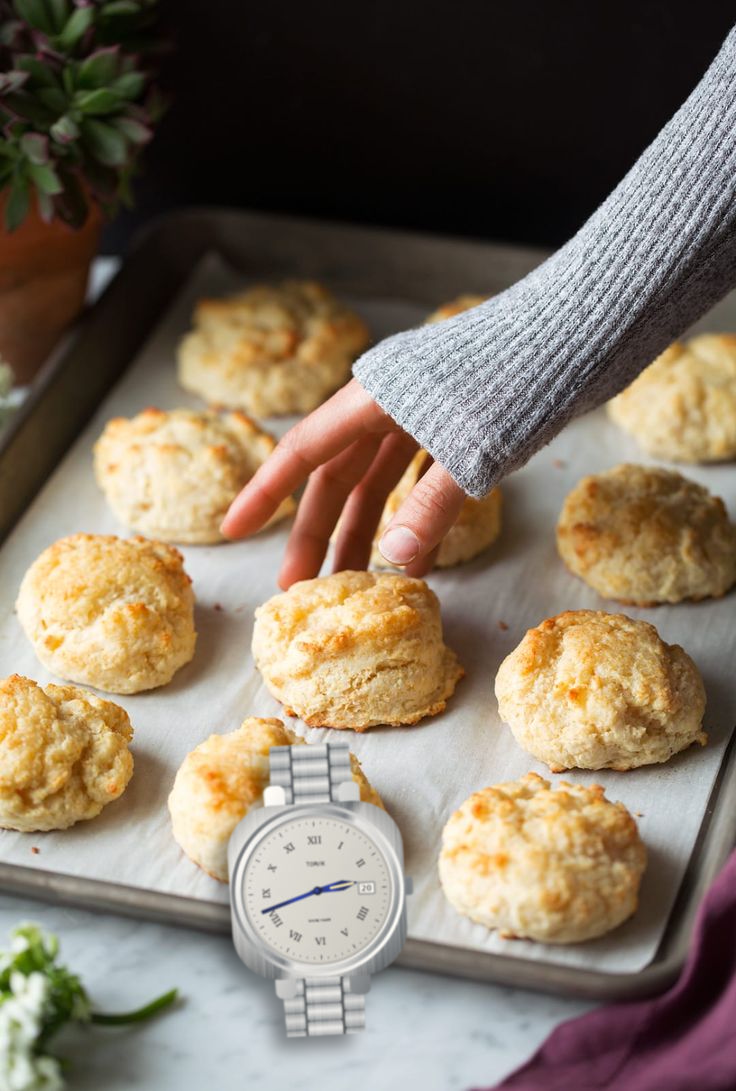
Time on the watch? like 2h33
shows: 2h42
